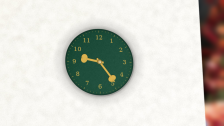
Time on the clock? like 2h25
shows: 9h24
